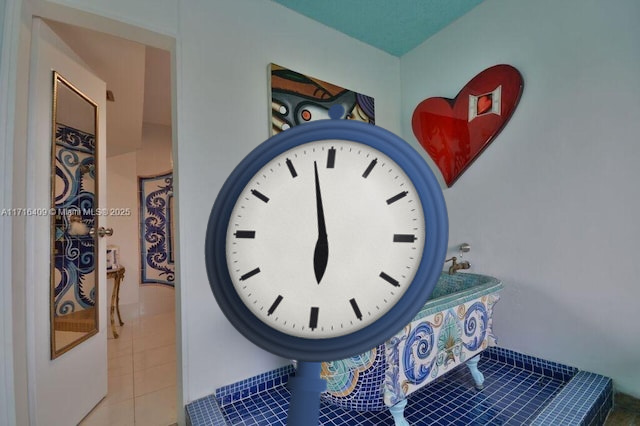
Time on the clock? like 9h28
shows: 5h58
